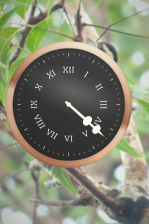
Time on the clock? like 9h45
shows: 4h22
